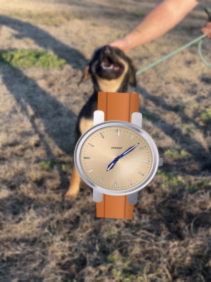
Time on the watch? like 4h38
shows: 7h08
